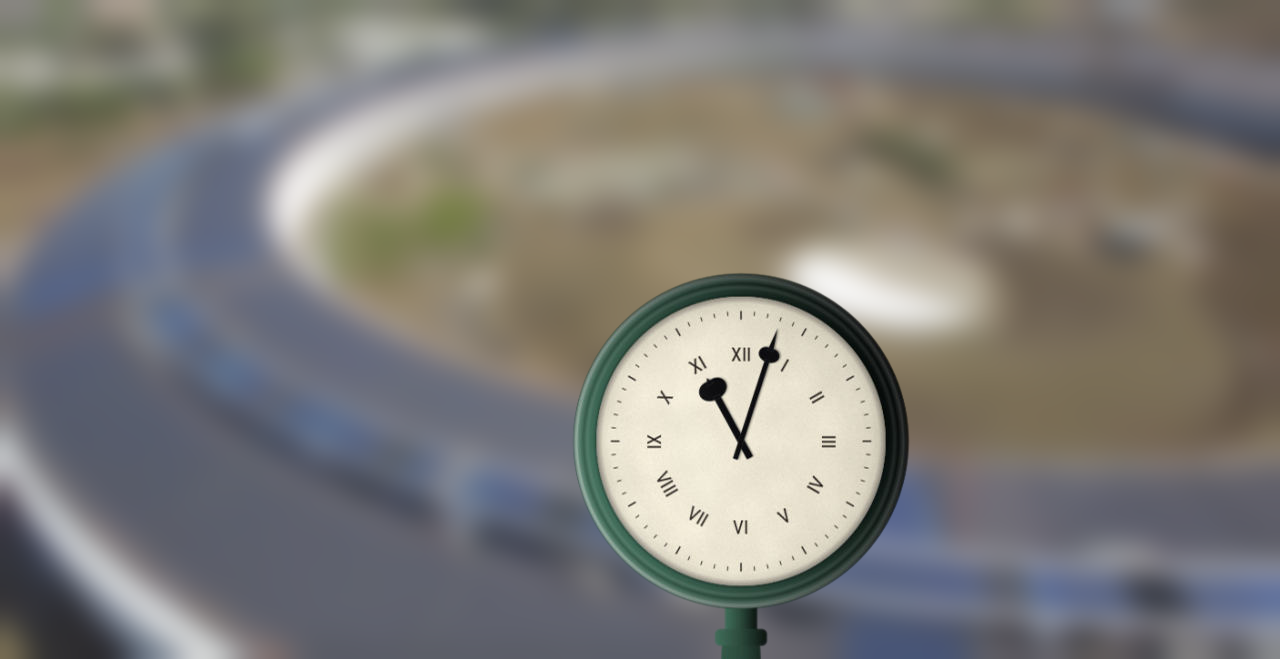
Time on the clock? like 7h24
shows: 11h03
